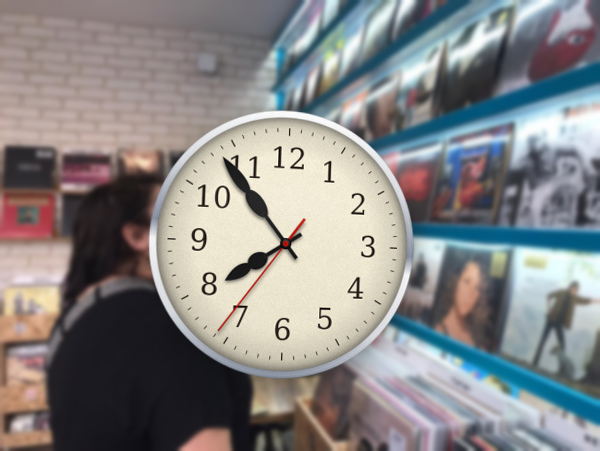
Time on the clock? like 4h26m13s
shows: 7h53m36s
